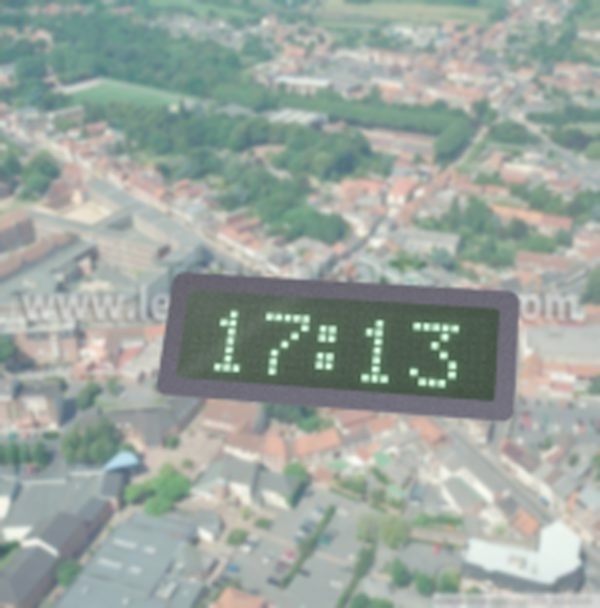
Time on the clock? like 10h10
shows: 17h13
